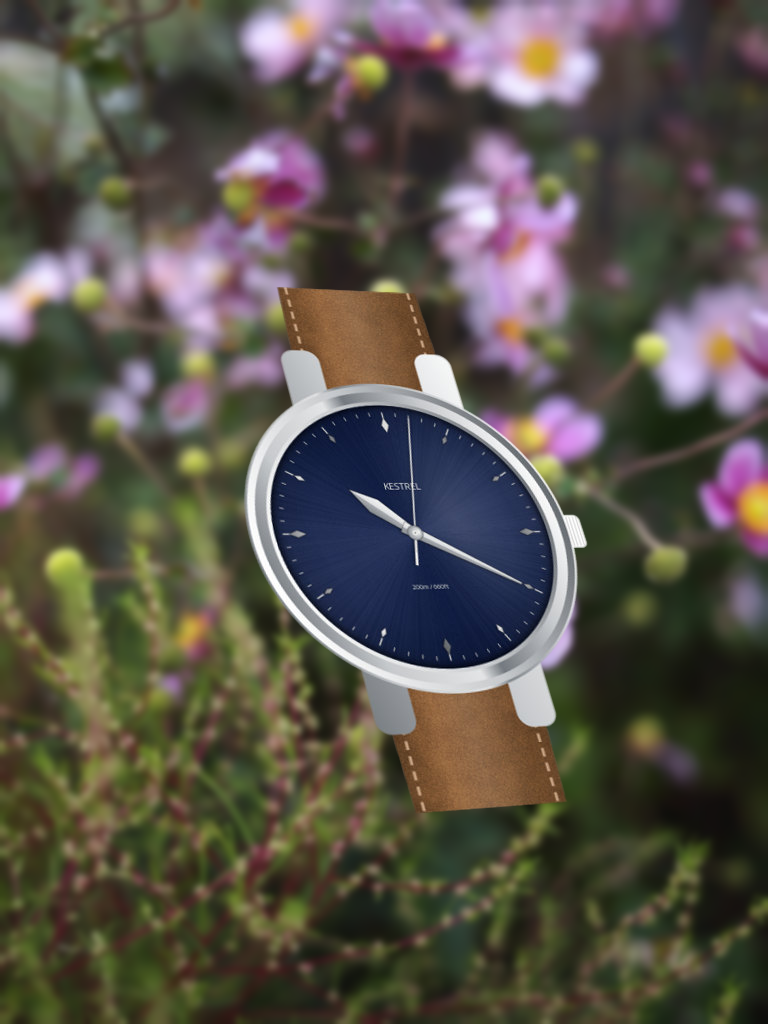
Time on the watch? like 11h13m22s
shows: 10h20m02s
